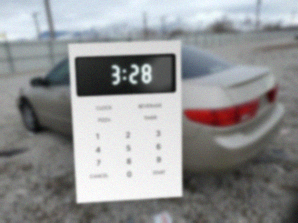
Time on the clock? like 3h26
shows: 3h28
